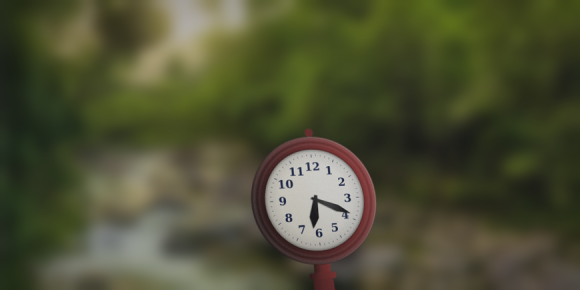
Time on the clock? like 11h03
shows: 6h19
